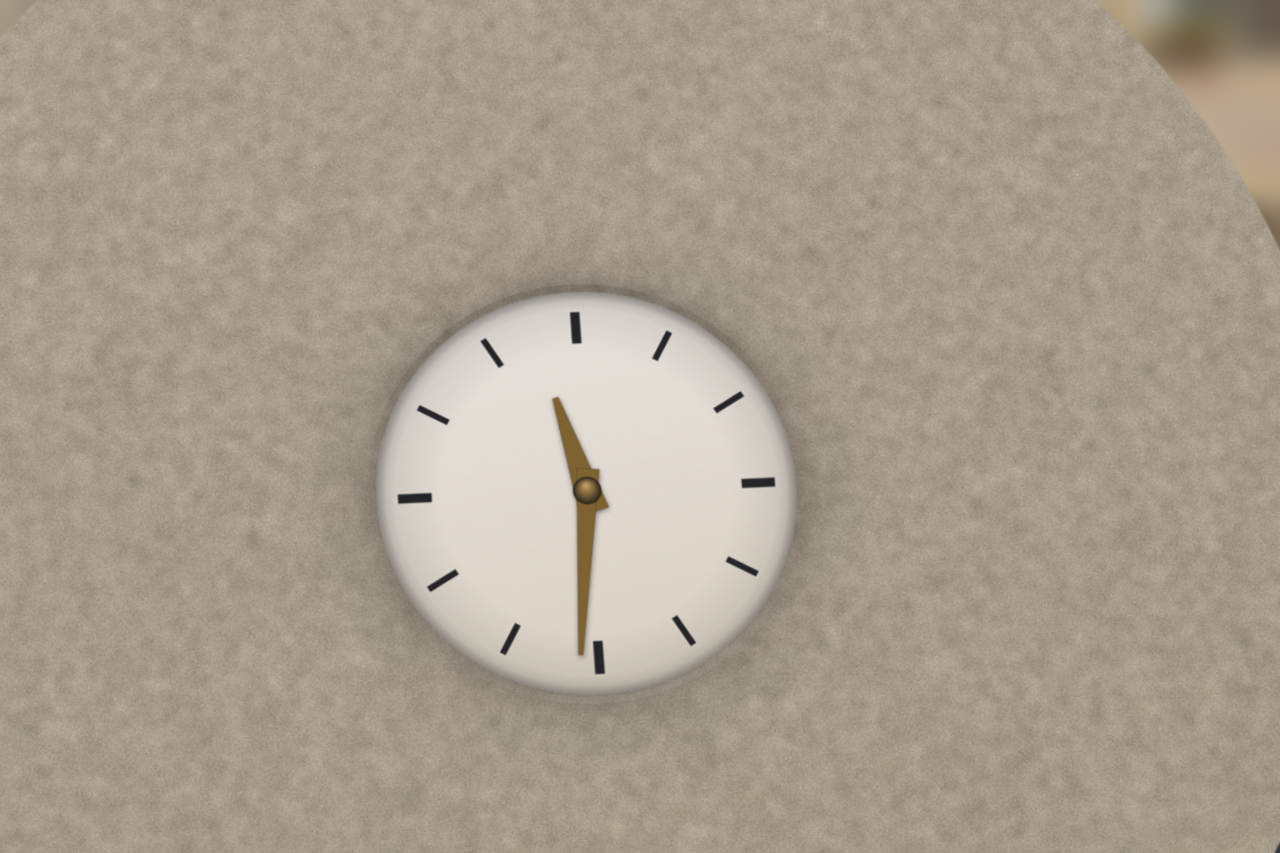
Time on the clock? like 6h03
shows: 11h31
